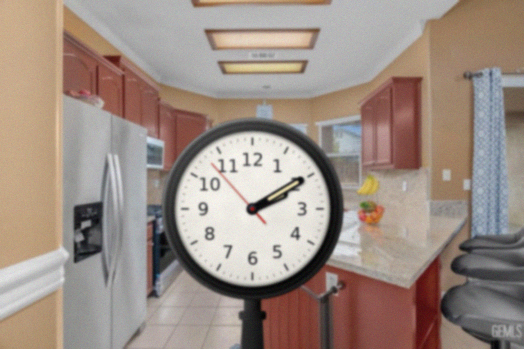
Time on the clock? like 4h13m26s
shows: 2h09m53s
